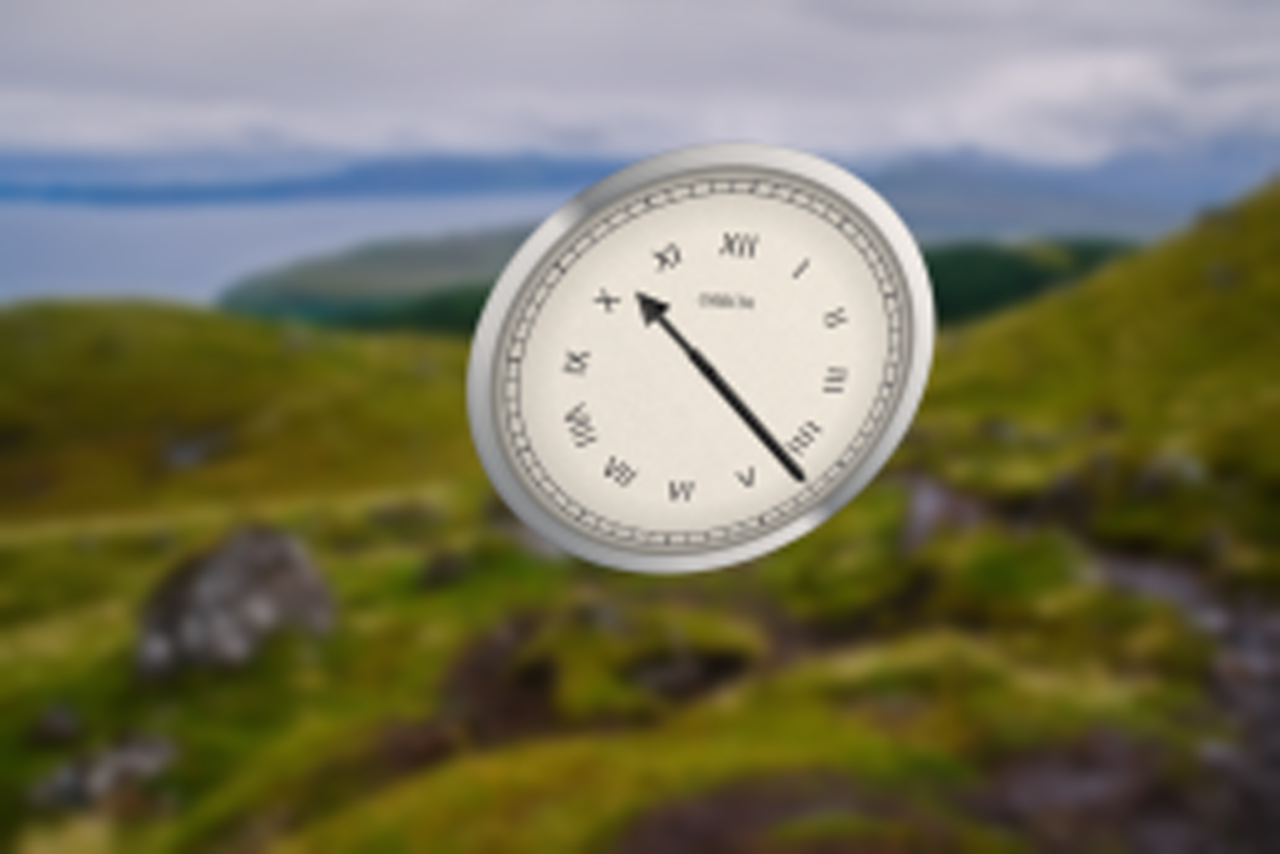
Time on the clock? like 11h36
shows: 10h22
